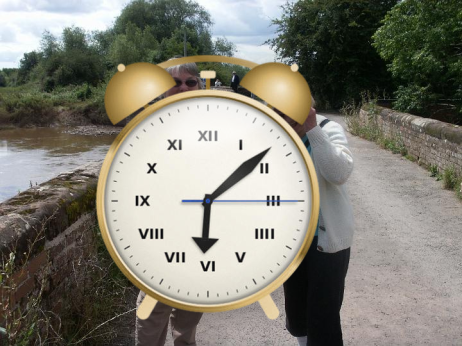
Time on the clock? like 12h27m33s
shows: 6h08m15s
